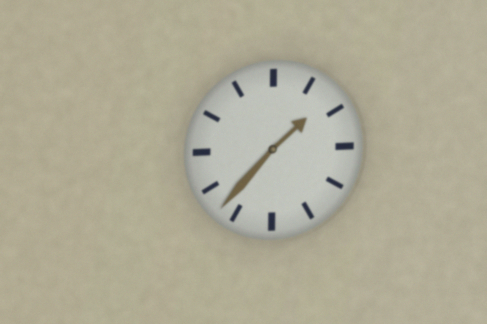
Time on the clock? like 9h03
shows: 1h37
